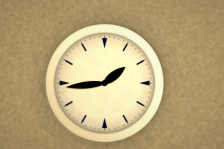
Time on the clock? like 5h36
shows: 1h44
